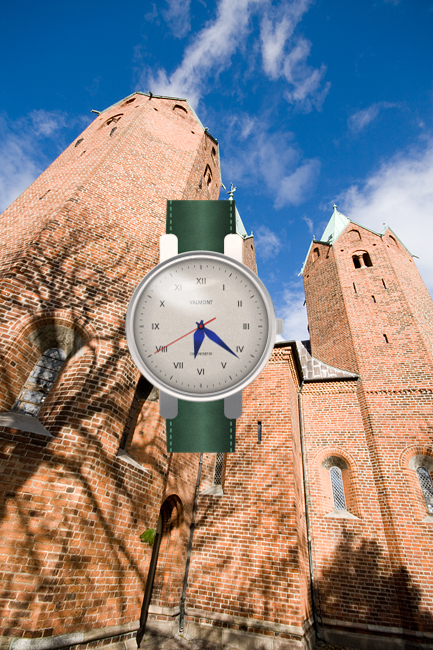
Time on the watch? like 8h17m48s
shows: 6h21m40s
